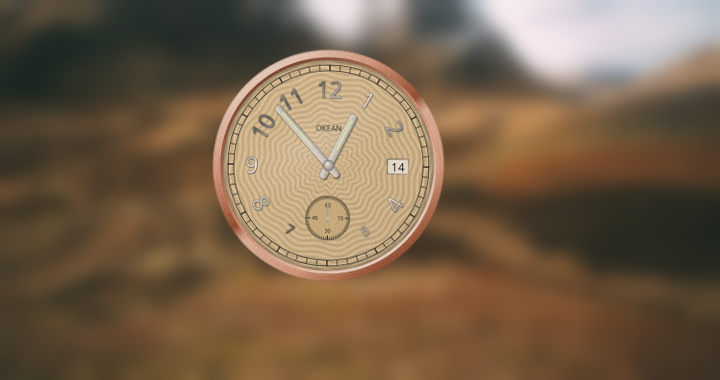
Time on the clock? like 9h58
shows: 12h53
